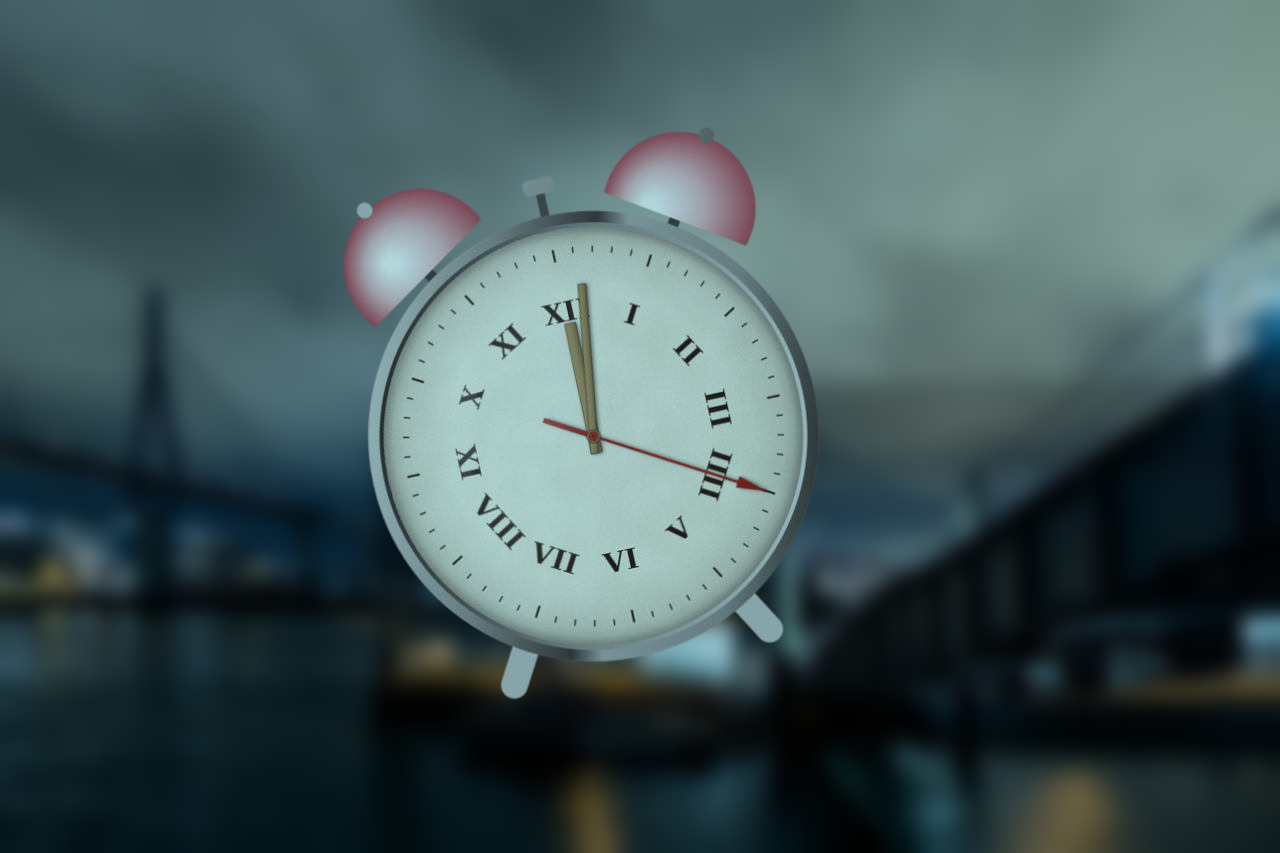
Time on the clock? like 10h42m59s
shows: 12h01m20s
